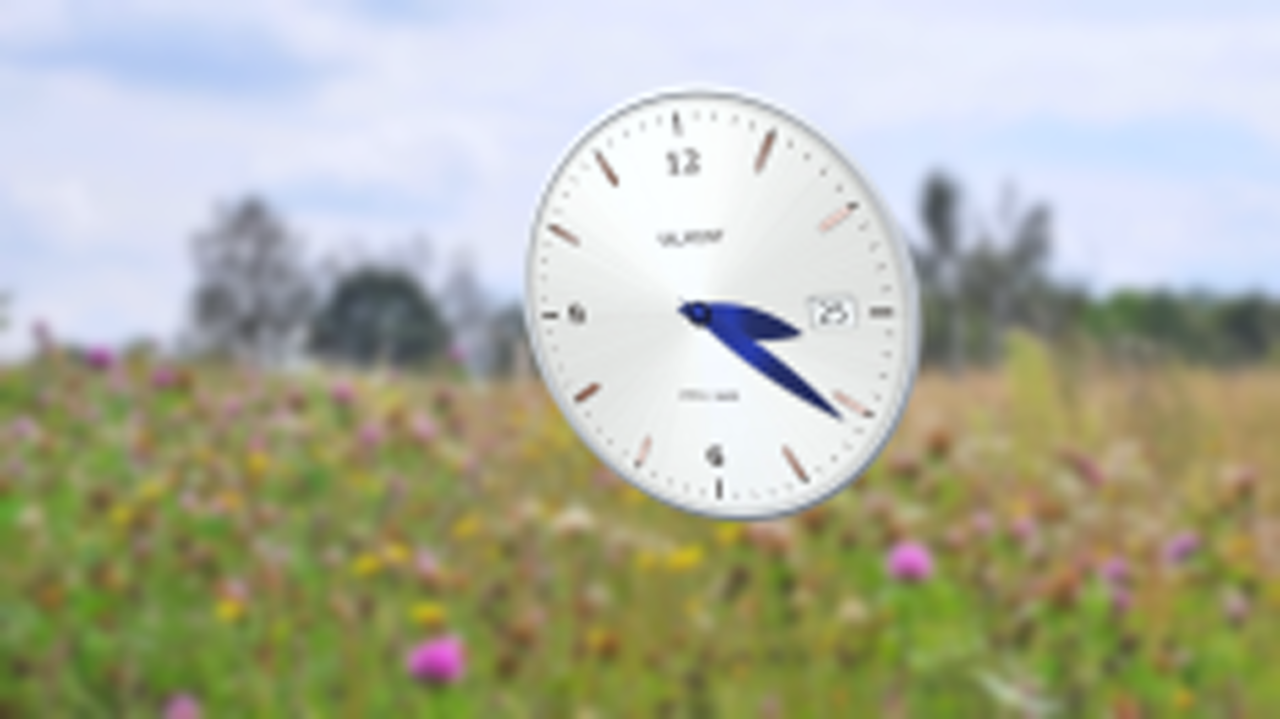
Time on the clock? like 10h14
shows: 3h21
